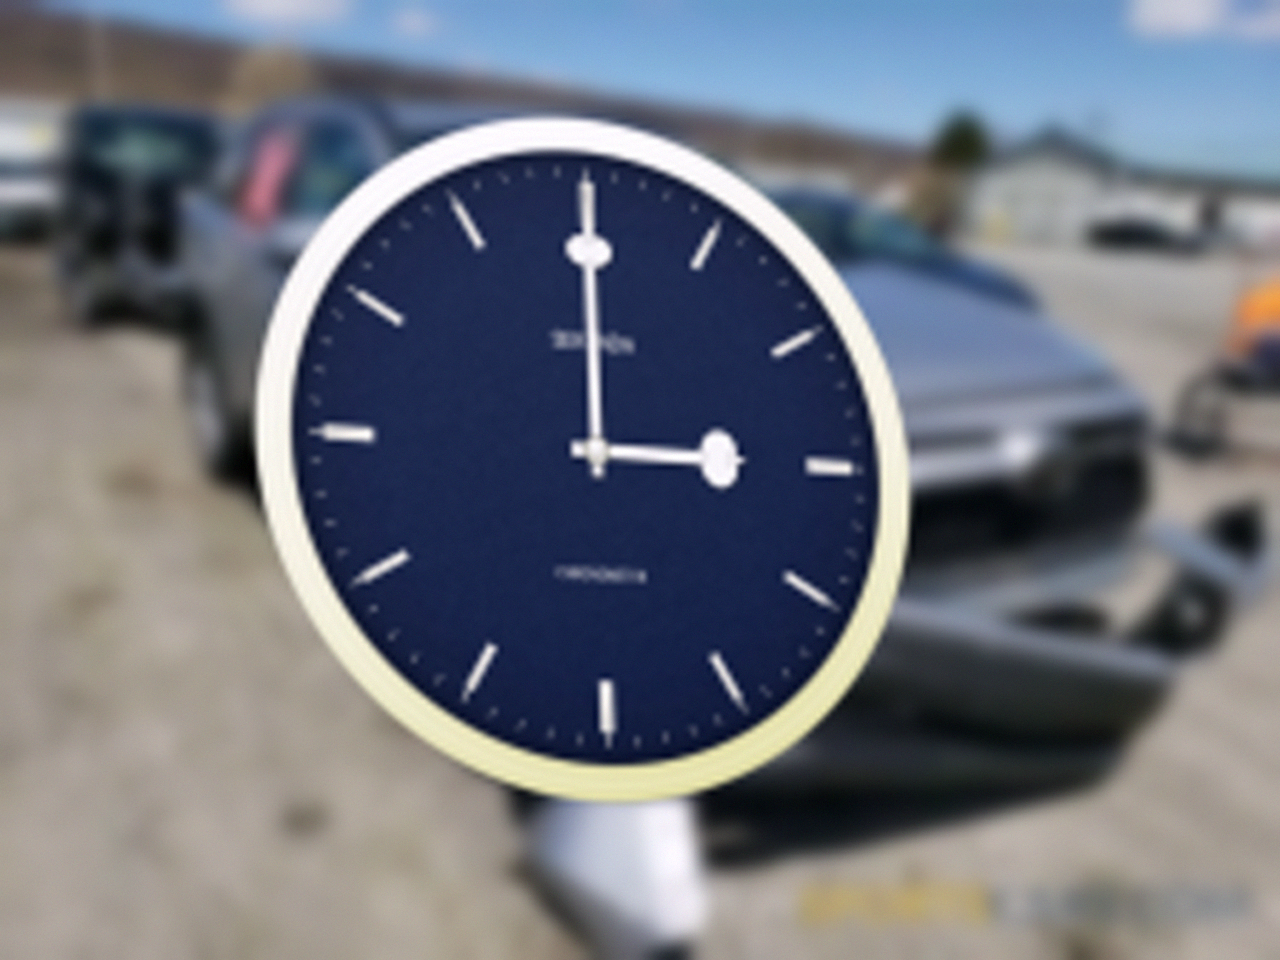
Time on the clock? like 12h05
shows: 3h00
